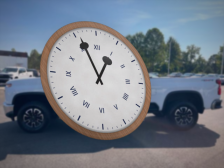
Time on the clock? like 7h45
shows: 12h56
